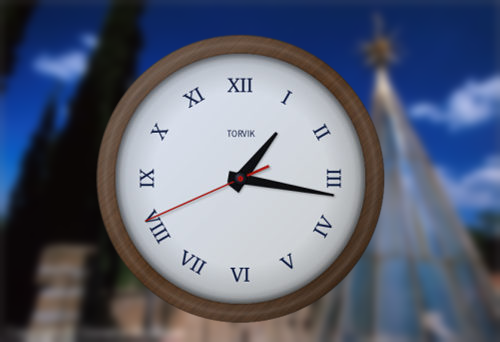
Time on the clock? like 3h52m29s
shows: 1h16m41s
